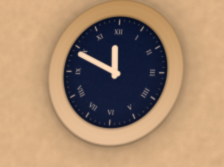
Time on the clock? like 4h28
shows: 11h49
